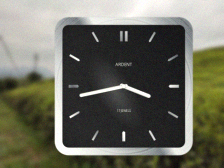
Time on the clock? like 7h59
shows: 3h43
